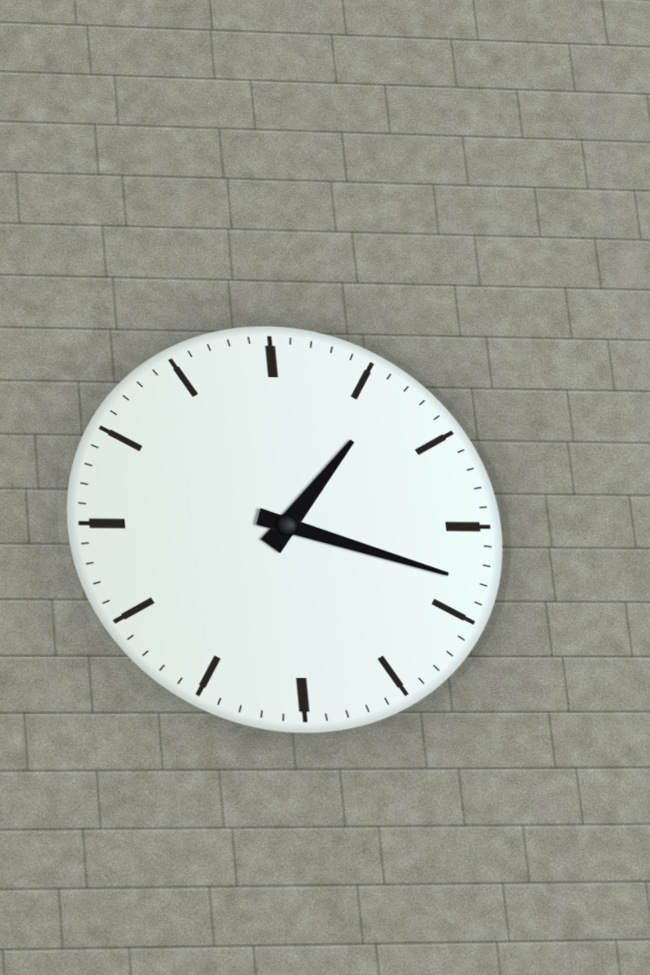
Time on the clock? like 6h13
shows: 1h18
